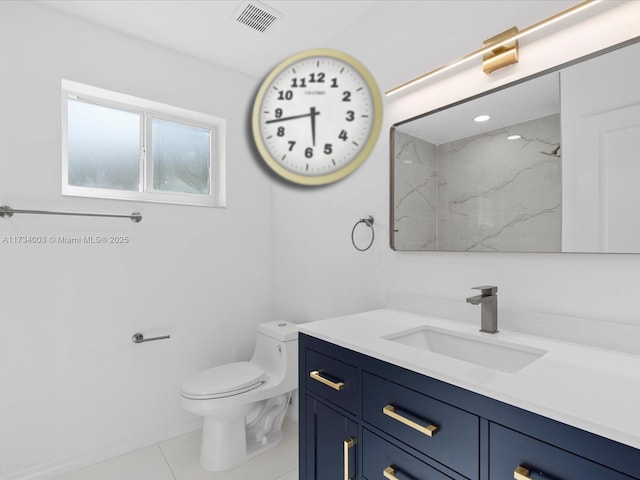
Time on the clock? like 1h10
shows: 5h43
